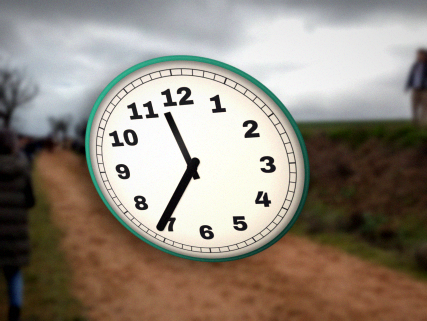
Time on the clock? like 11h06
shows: 11h36
